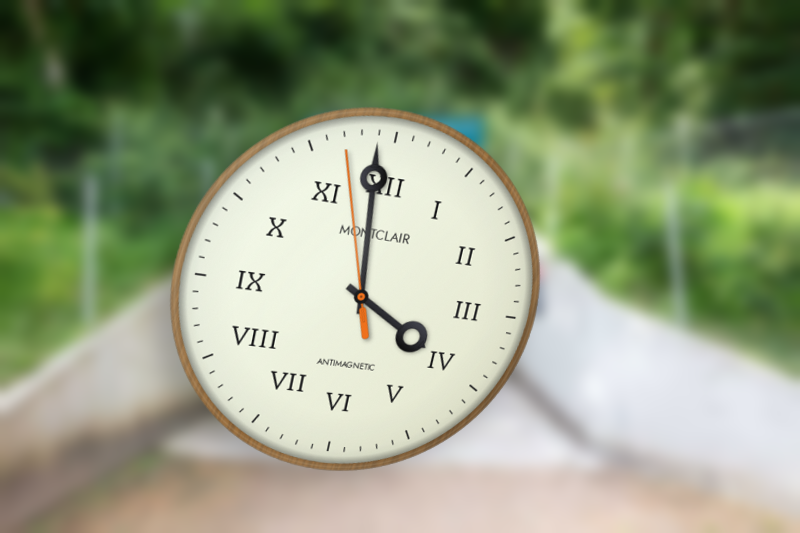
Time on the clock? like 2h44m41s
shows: 3h58m57s
